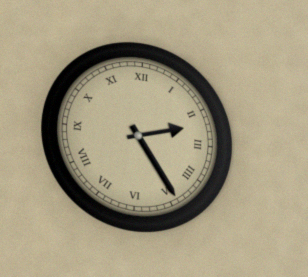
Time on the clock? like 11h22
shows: 2h24
